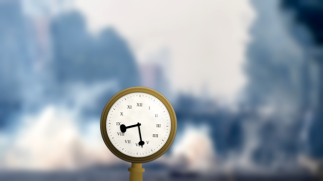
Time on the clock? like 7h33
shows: 8h28
